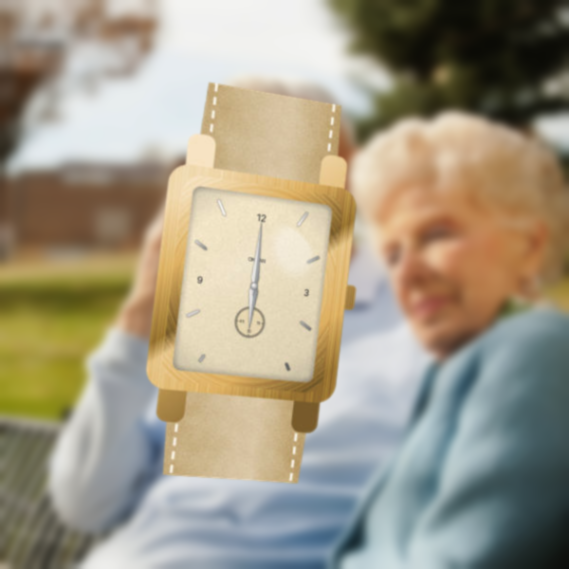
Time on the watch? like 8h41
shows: 6h00
